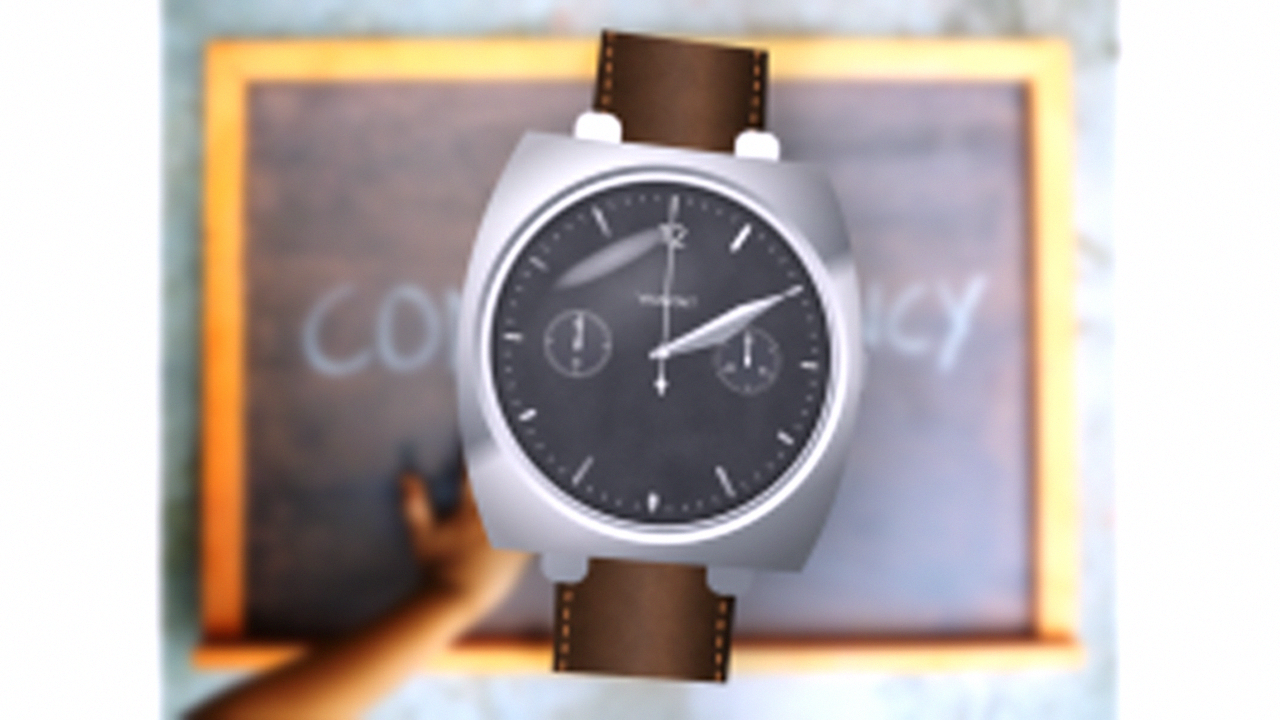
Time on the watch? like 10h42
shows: 2h10
